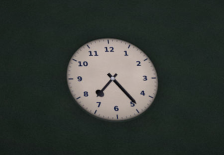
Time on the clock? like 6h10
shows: 7h24
